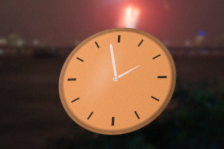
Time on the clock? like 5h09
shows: 1h58
